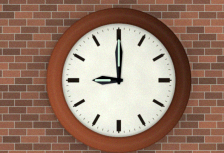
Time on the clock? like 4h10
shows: 9h00
